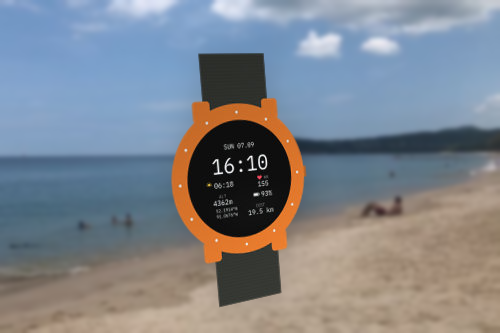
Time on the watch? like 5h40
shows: 16h10
